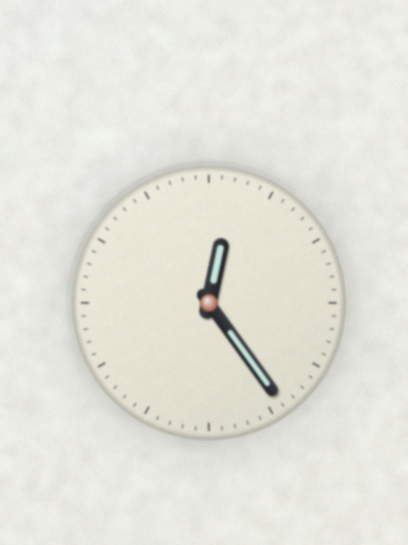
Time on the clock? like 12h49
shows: 12h24
